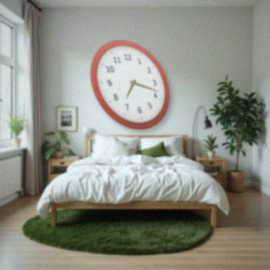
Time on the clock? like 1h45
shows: 7h18
